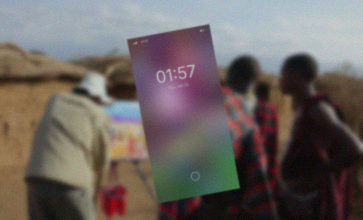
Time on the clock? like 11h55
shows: 1h57
